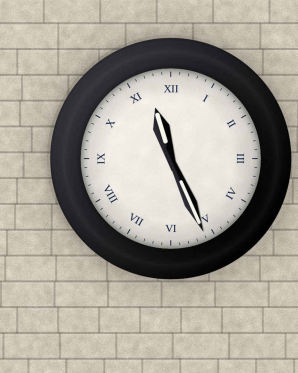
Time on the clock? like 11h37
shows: 11h26
